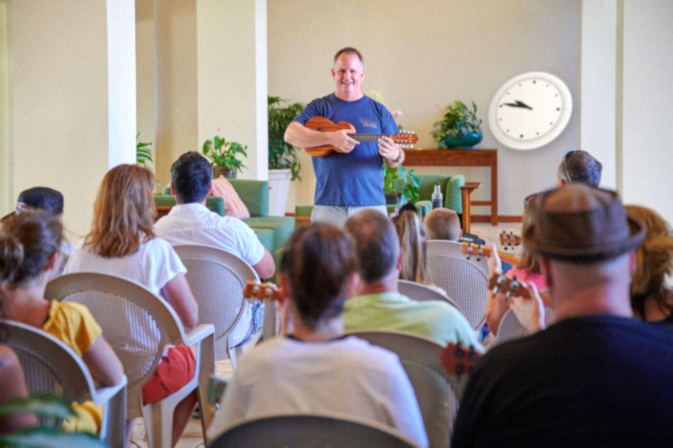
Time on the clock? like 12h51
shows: 9h46
